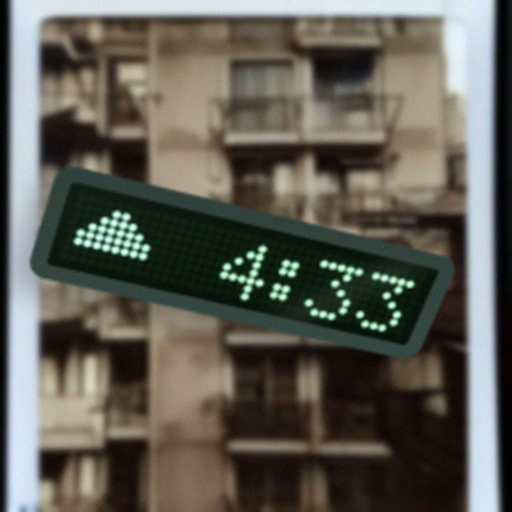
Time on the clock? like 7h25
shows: 4h33
